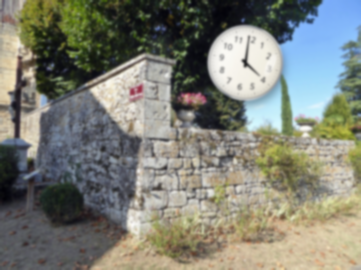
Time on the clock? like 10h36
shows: 3h59
